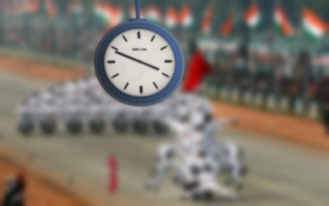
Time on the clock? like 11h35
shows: 3h49
